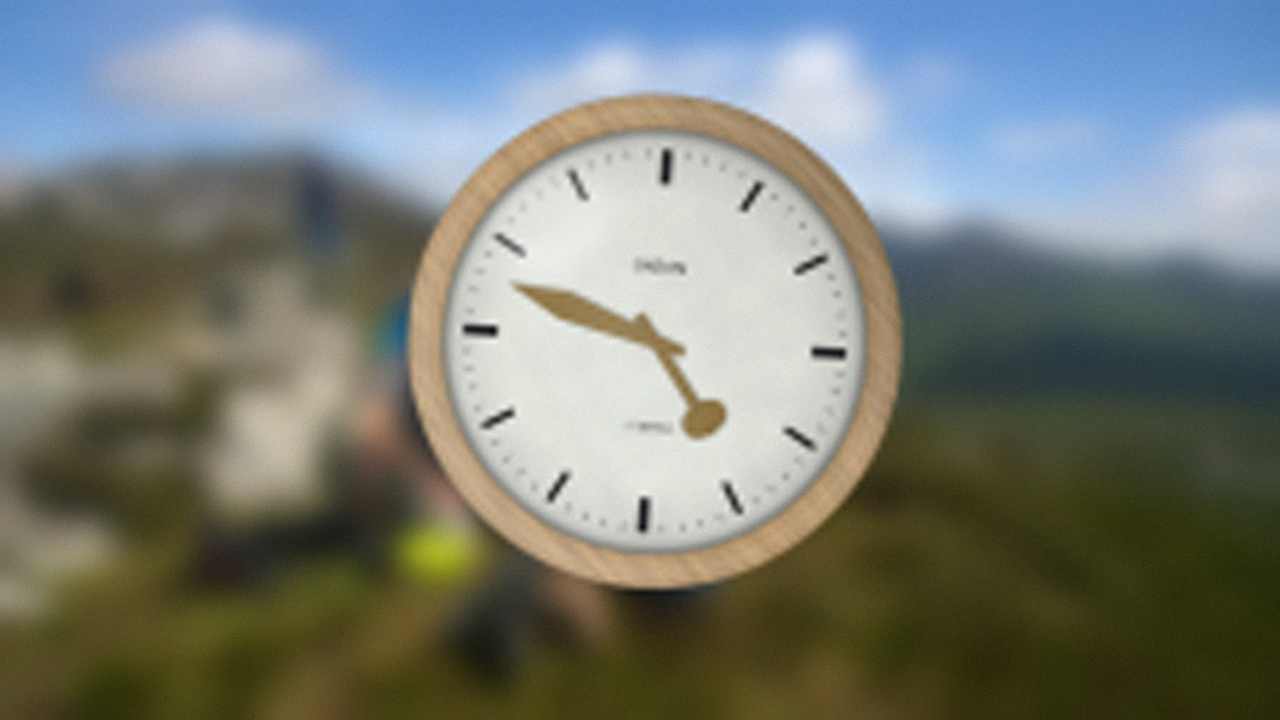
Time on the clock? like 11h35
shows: 4h48
